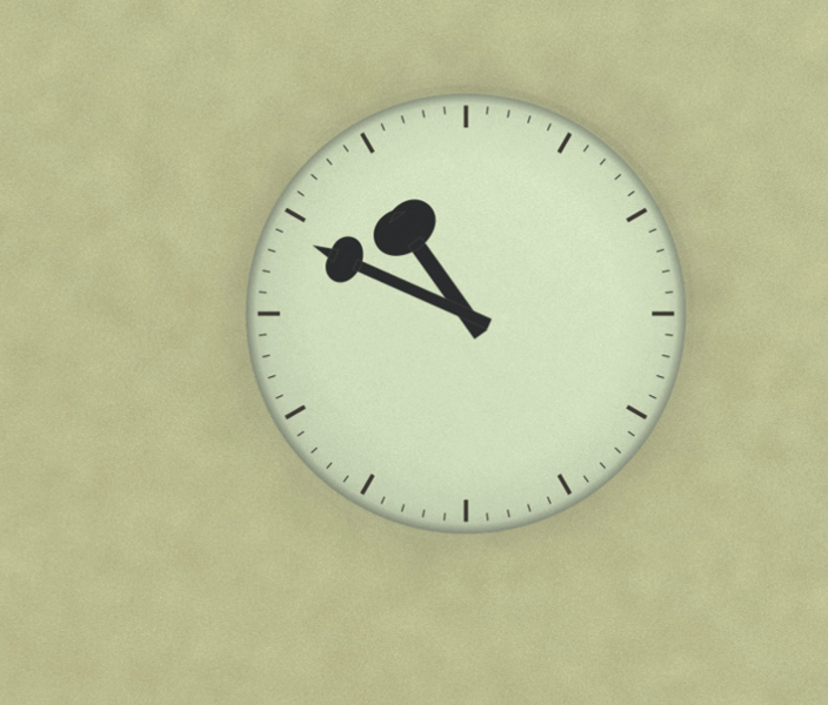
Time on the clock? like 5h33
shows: 10h49
